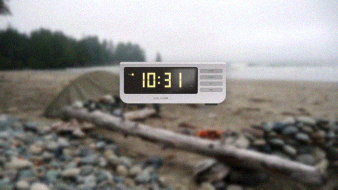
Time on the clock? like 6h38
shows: 10h31
